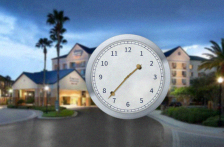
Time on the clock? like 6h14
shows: 1h37
